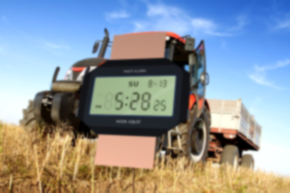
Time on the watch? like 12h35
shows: 5h28
